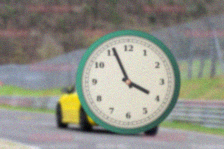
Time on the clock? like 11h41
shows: 3h56
